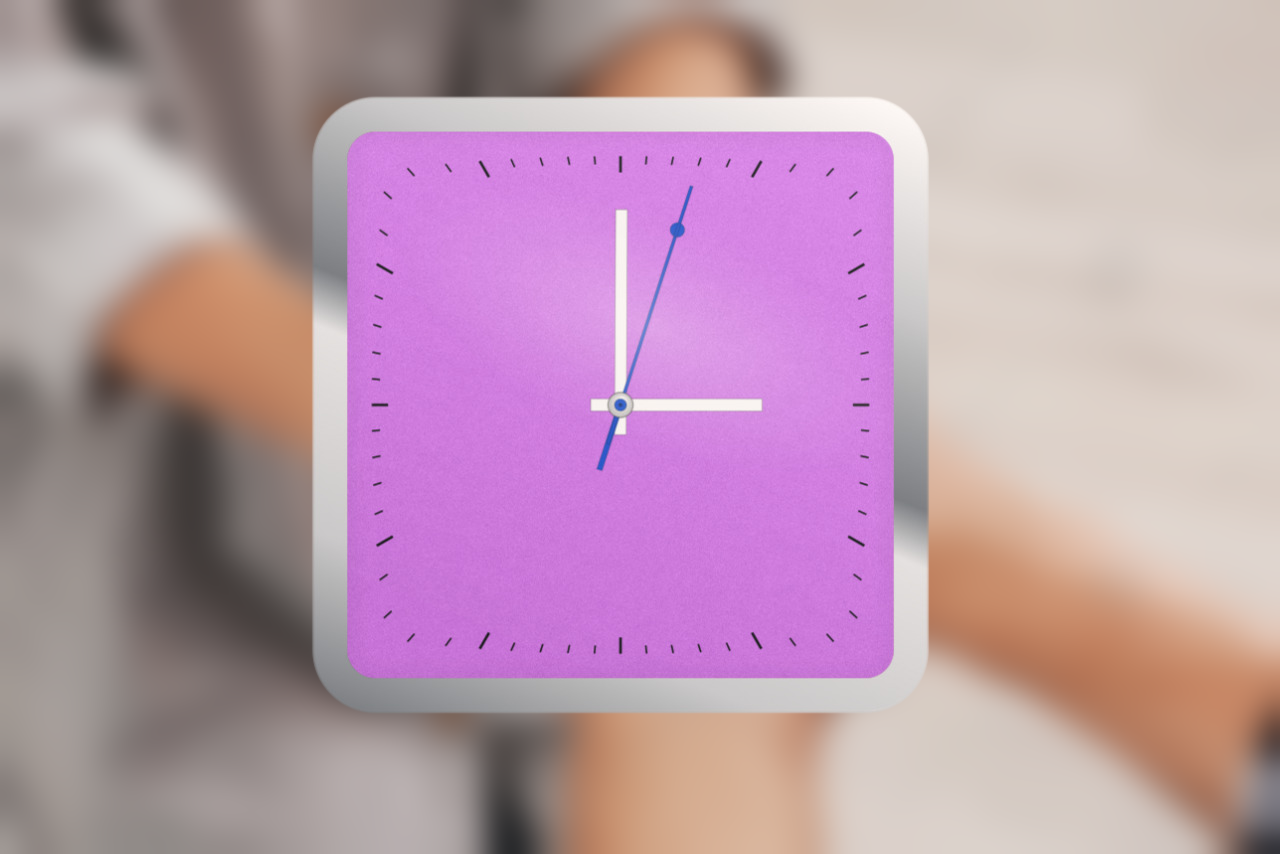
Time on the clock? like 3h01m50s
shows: 3h00m03s
